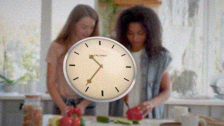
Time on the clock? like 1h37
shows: 10h36
